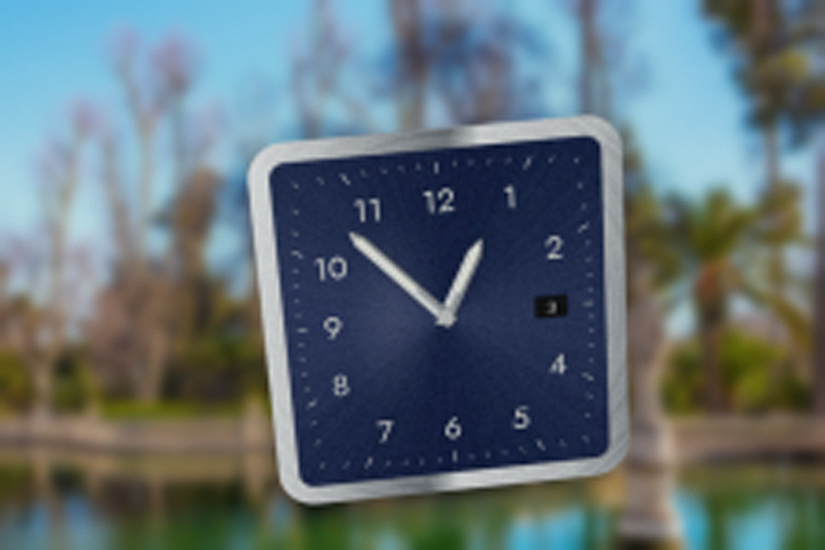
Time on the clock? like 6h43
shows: 12h53
